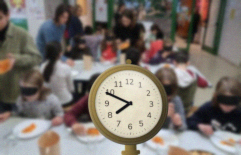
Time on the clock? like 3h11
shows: 7h49
